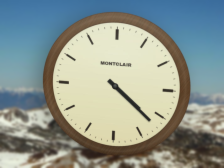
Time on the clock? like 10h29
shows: 4h22
